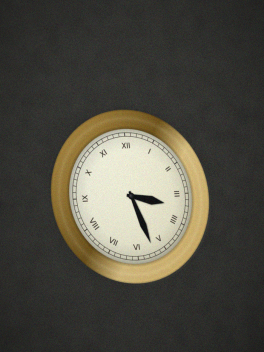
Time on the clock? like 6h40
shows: 3h27
